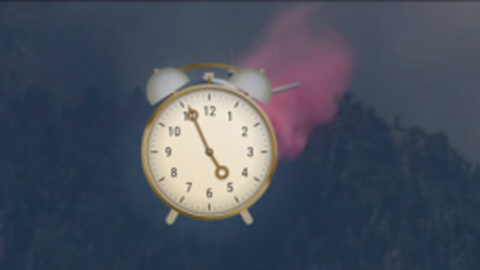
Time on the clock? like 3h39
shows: 4h56
